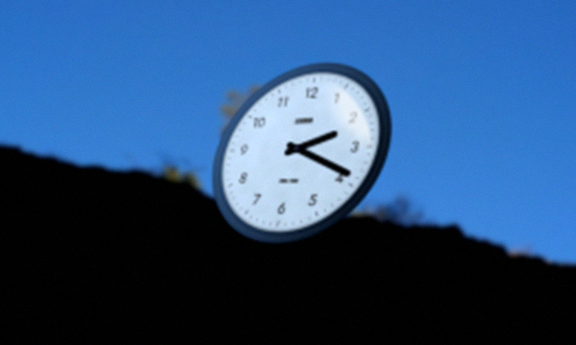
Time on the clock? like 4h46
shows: 2h19
